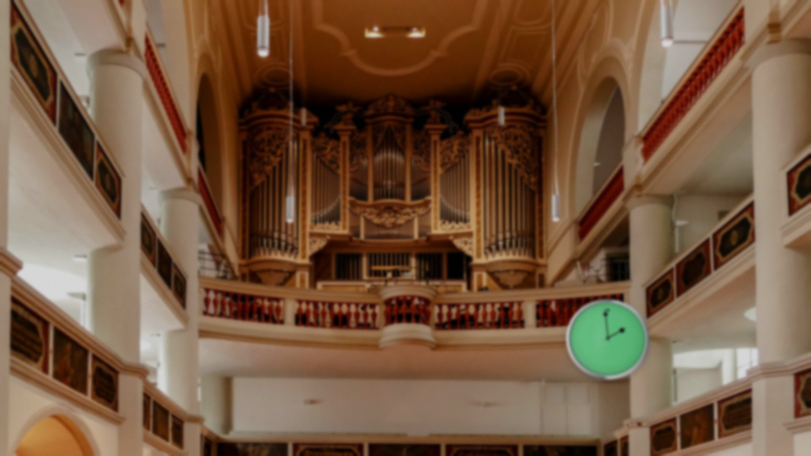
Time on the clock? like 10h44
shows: 1h59
